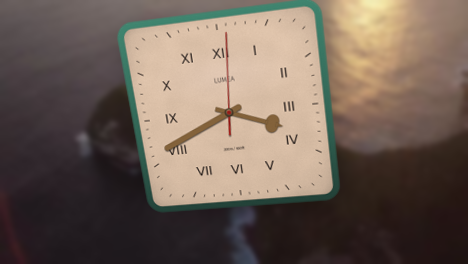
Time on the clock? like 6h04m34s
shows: 3h41m01s
